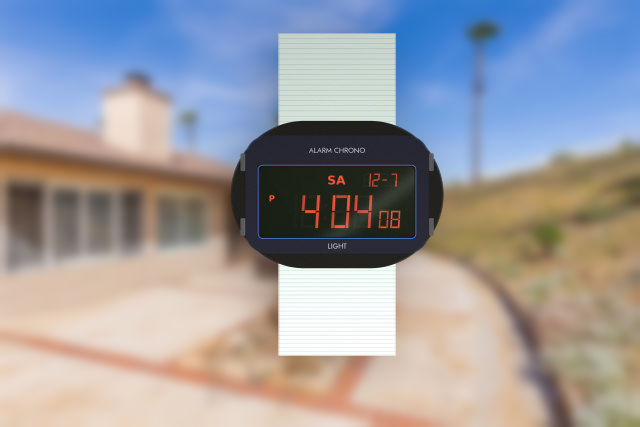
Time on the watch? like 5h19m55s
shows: 4h04m08s
